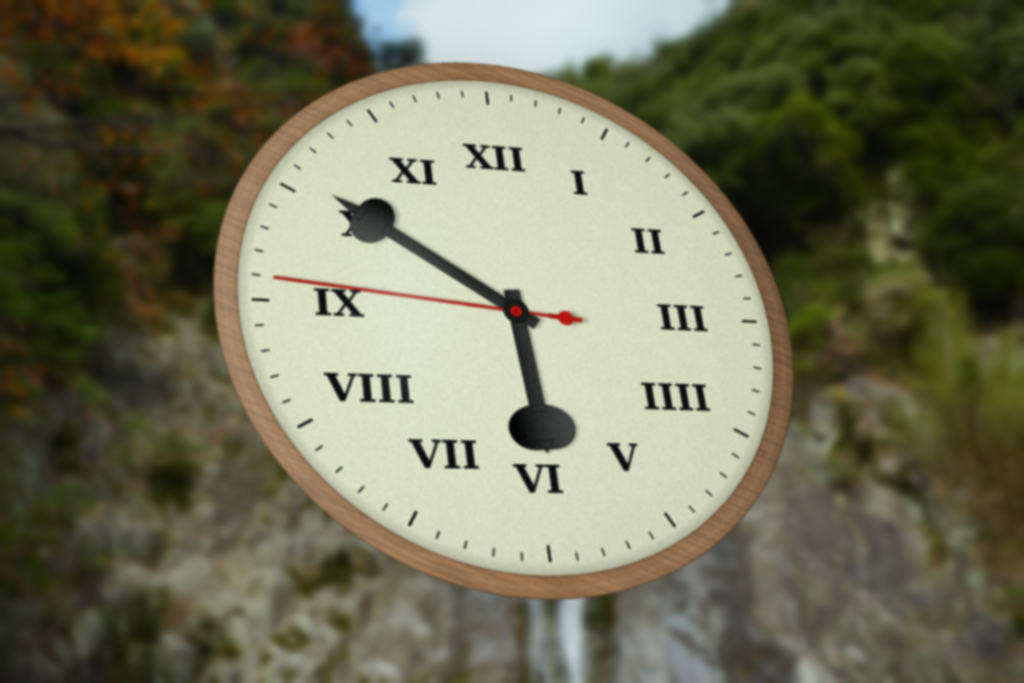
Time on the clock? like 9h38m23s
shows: 5h50m46s
